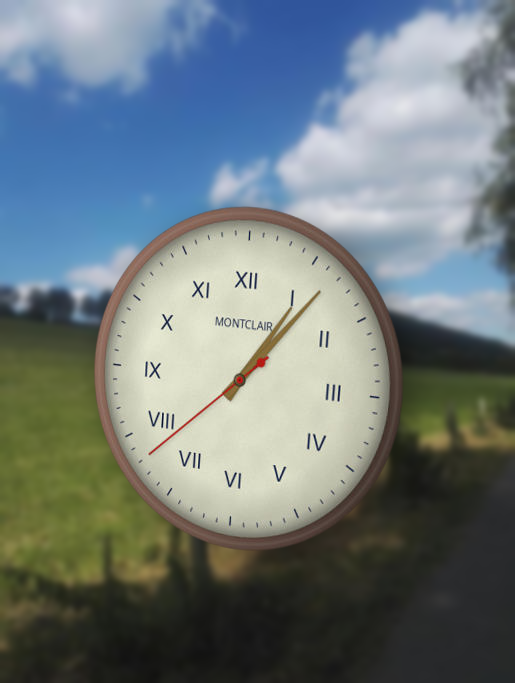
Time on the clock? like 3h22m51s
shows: 1h06m38s
